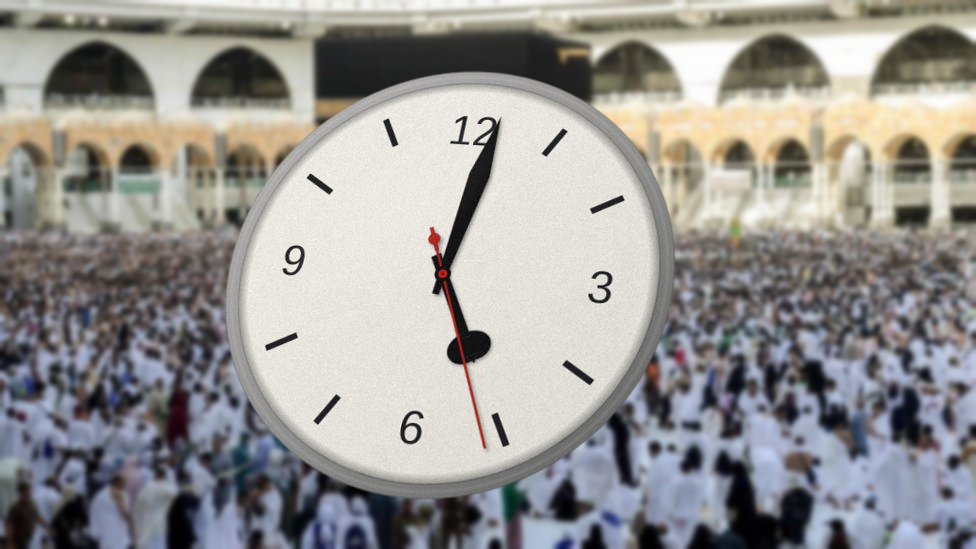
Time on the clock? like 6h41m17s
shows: 5h01m26s
